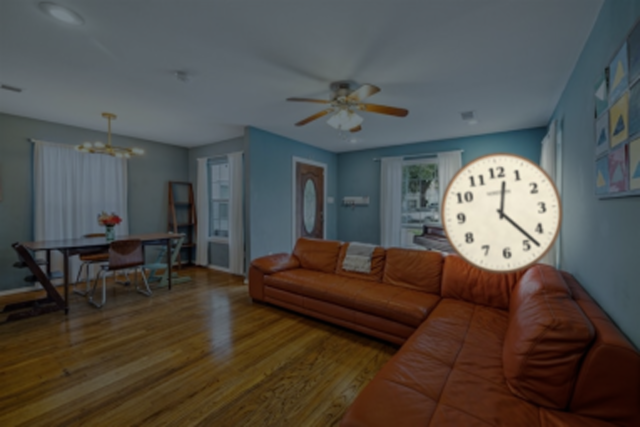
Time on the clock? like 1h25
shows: 12h23
